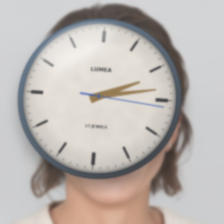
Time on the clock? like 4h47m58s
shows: 2h13m16s
